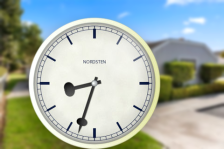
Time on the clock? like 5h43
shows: 8h33
